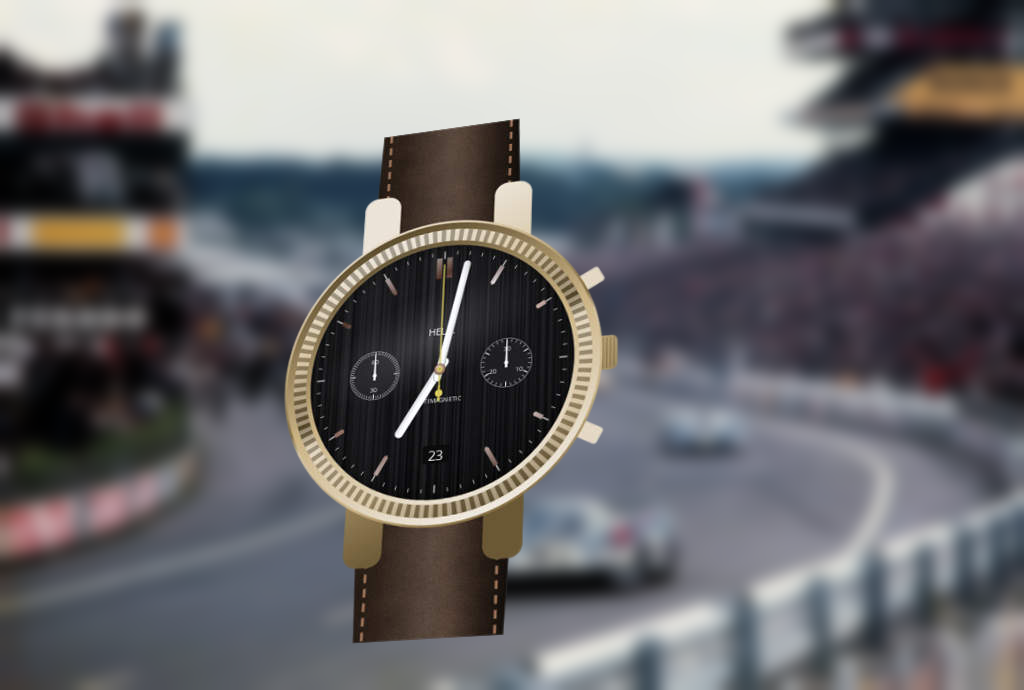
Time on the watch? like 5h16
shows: 7h02
